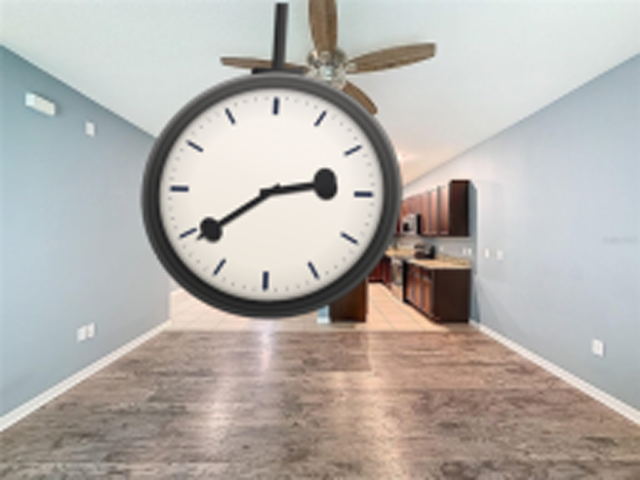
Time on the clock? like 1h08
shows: 2h39
